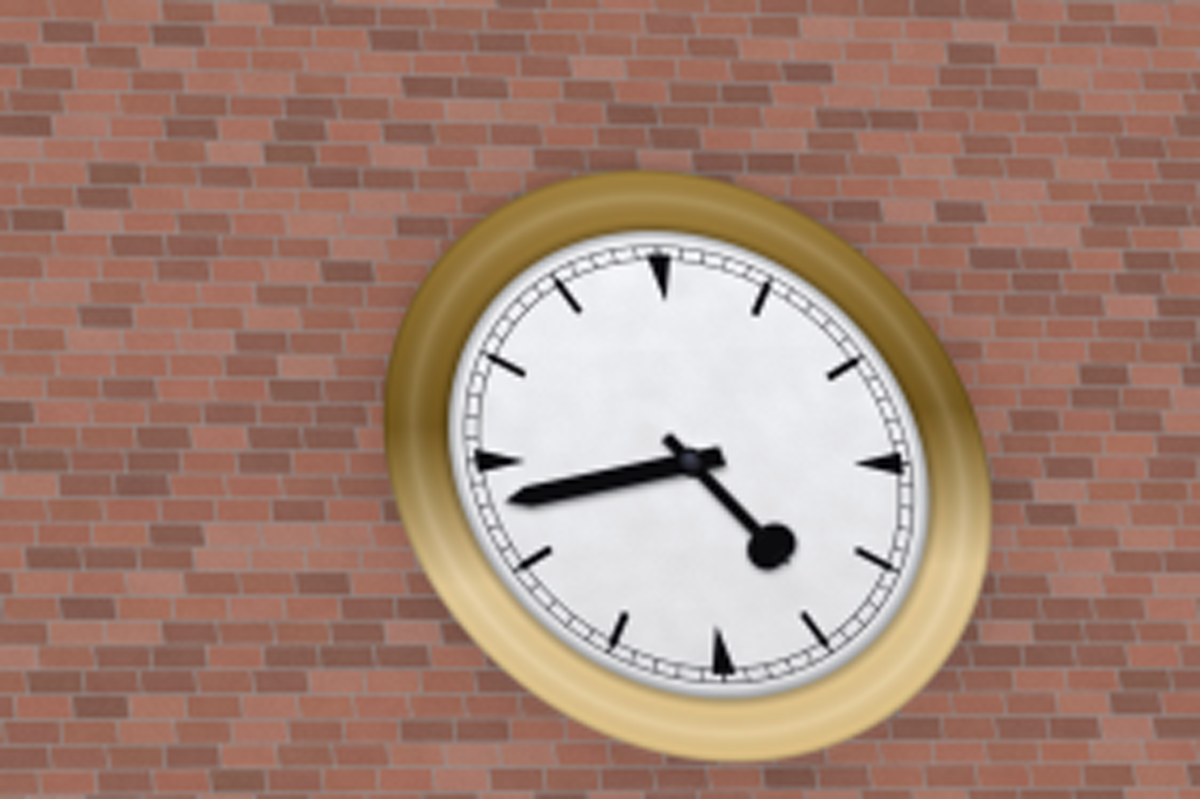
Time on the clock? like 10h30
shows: 4h43
